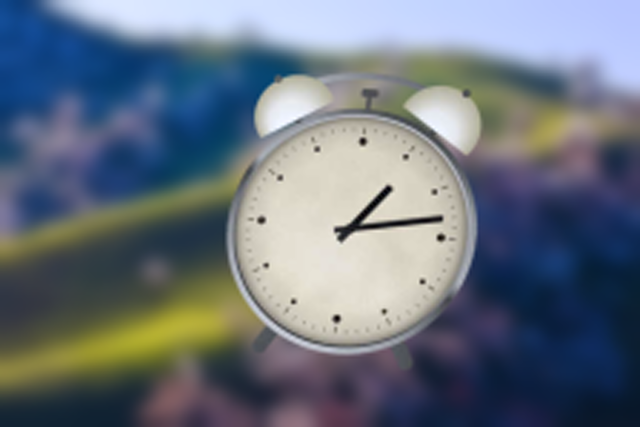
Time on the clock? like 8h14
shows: 1h13
